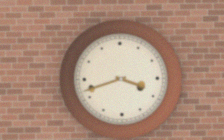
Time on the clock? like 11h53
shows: 3h42
